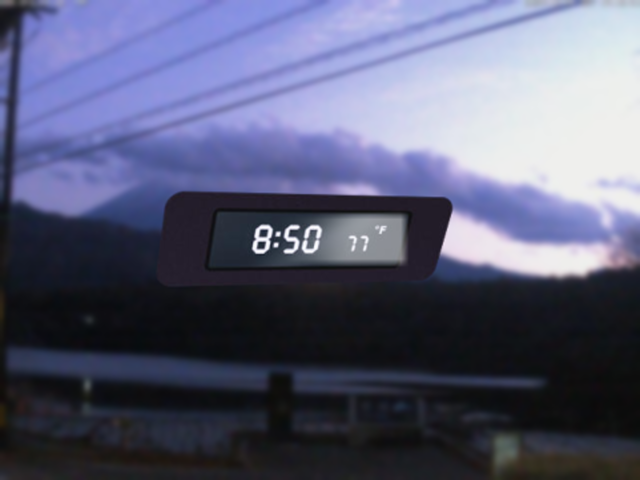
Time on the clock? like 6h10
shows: 8h50
